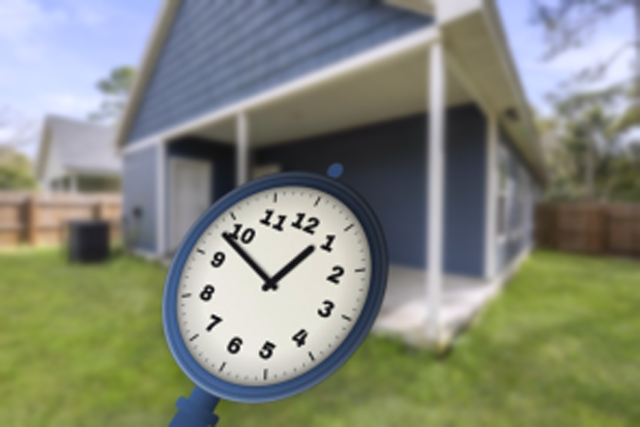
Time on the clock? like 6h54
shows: 12h48
